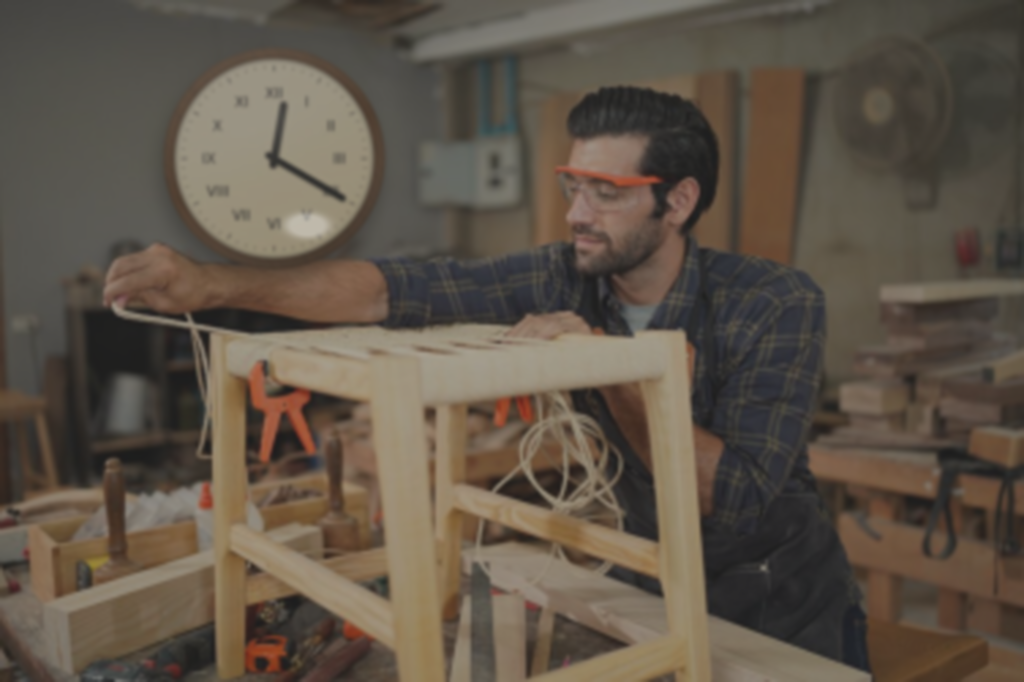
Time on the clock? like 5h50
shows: 12h20
